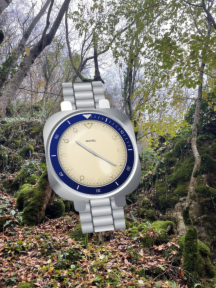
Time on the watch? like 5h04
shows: 10h21
